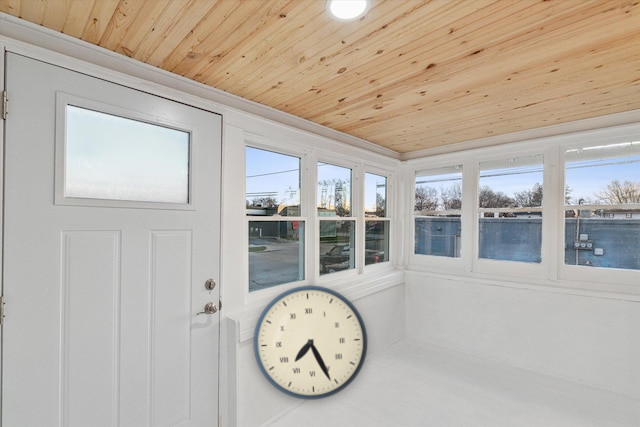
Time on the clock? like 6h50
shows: 7h26
